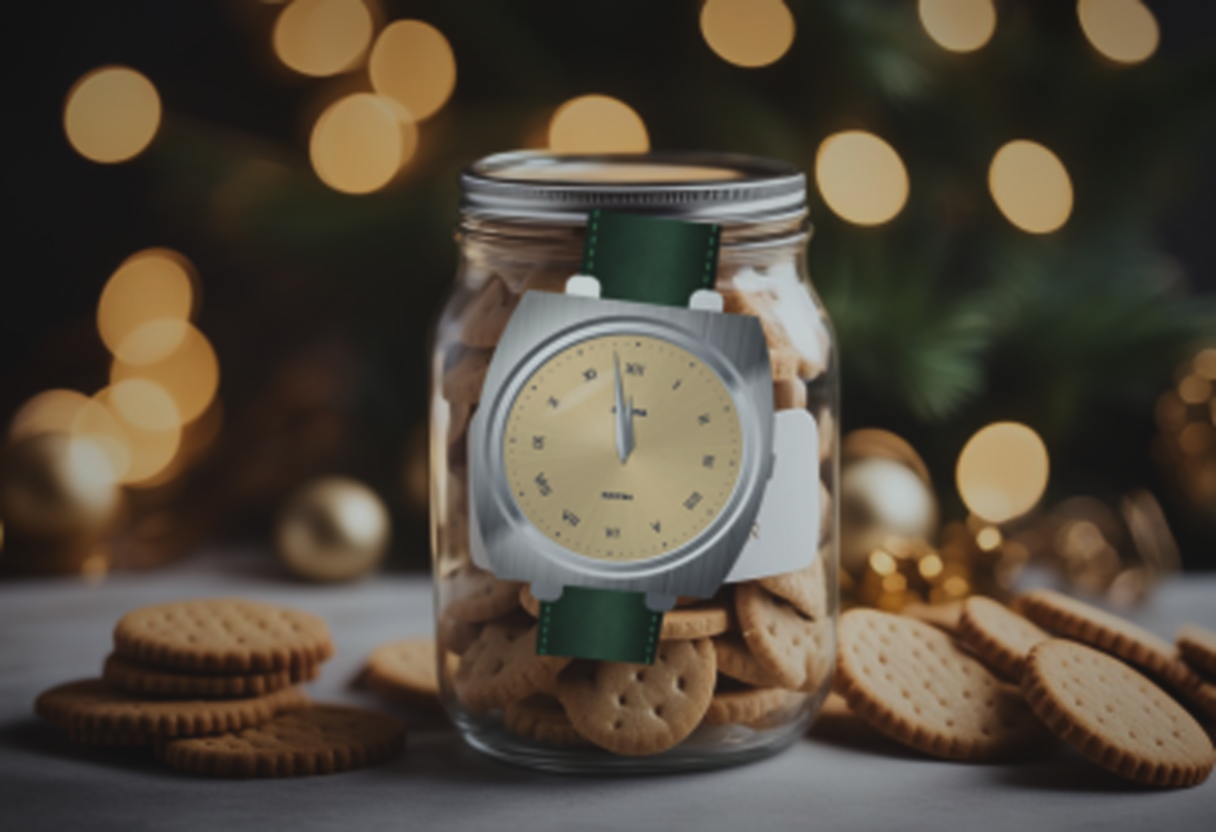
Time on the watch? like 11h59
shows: 11h58
